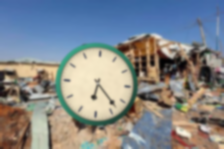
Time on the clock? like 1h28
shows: 6h23
